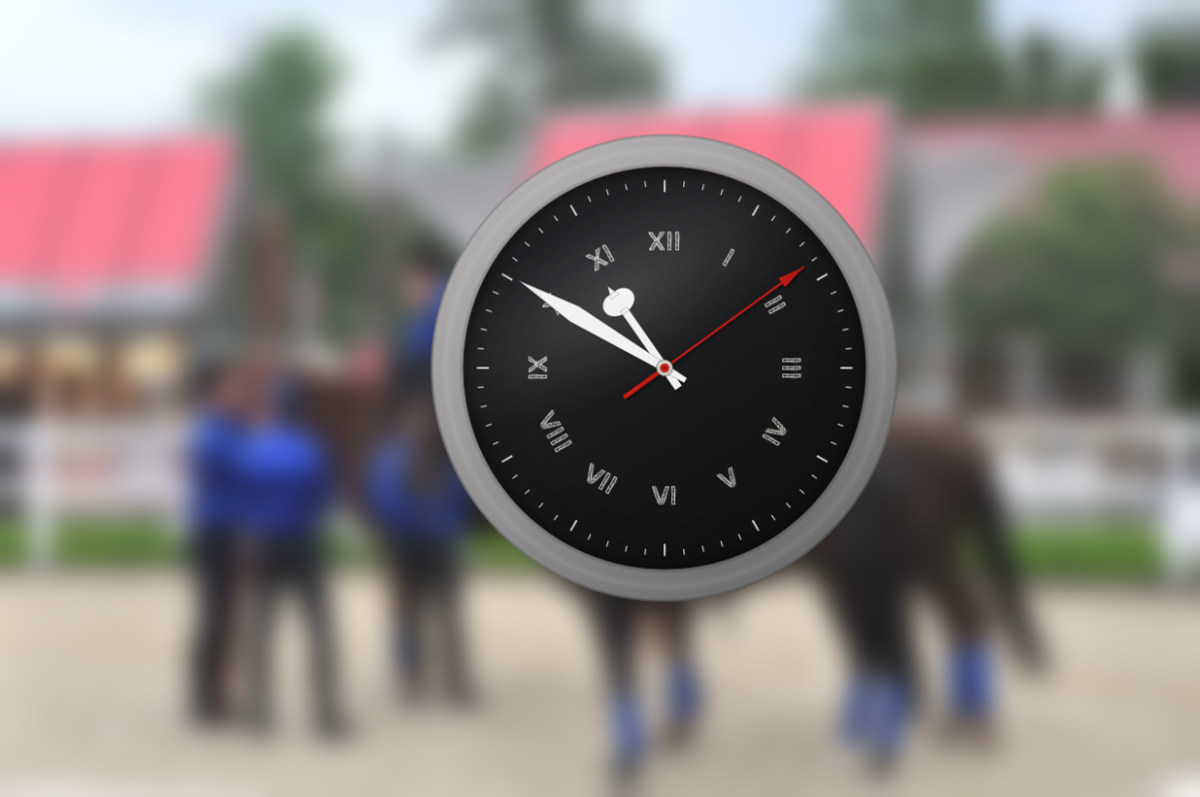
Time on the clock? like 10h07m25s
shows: 10h50m09s
